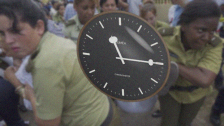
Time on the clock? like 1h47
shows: 11h15
